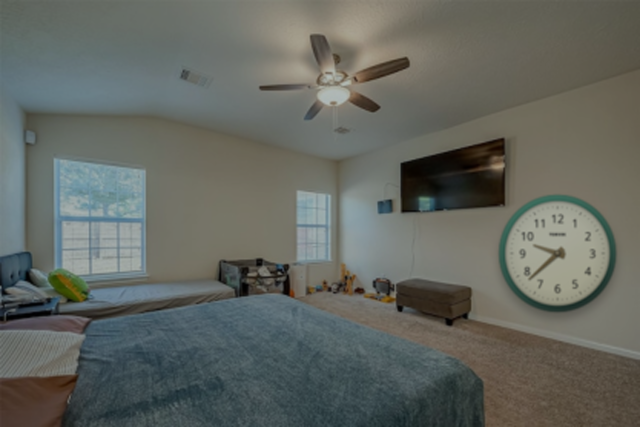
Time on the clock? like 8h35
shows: 9h38
